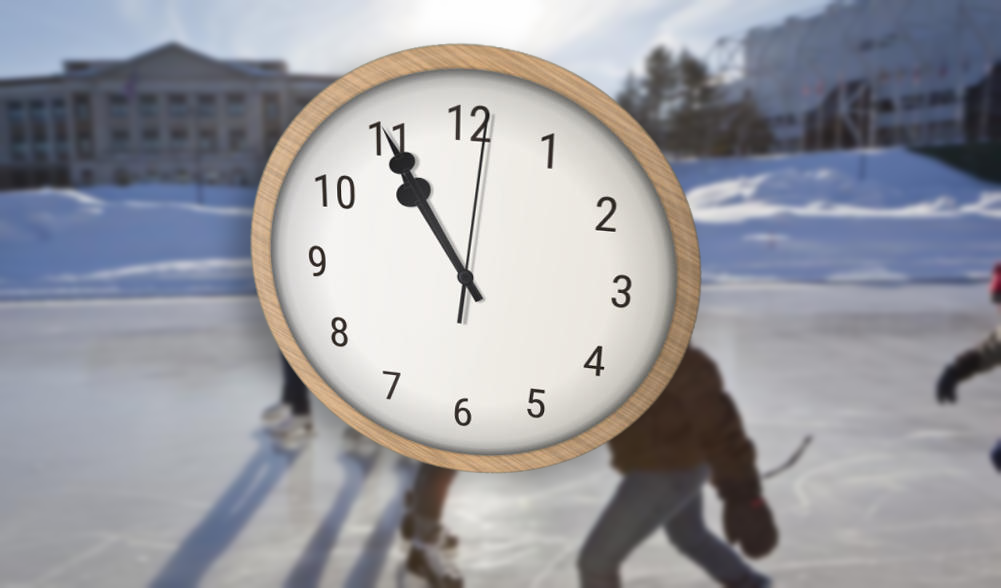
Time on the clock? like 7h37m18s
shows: 10h55m01s
